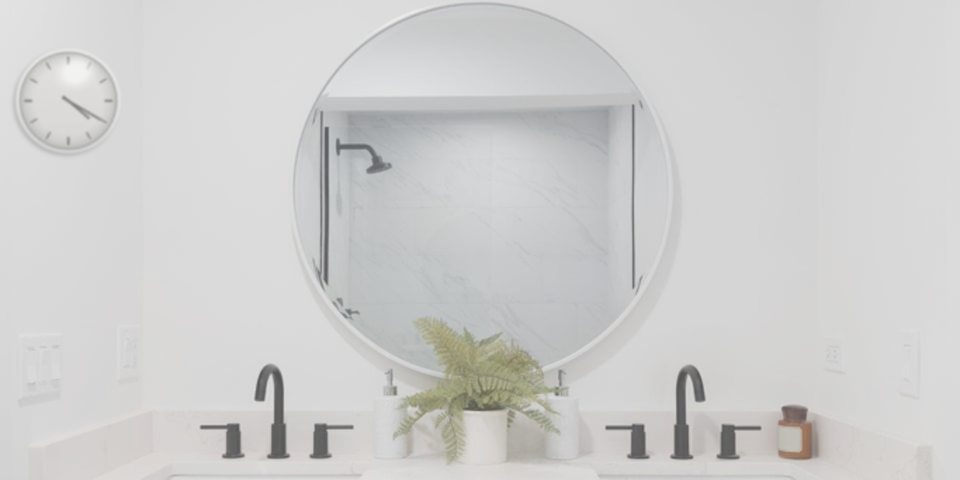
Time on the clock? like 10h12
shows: 4h20
